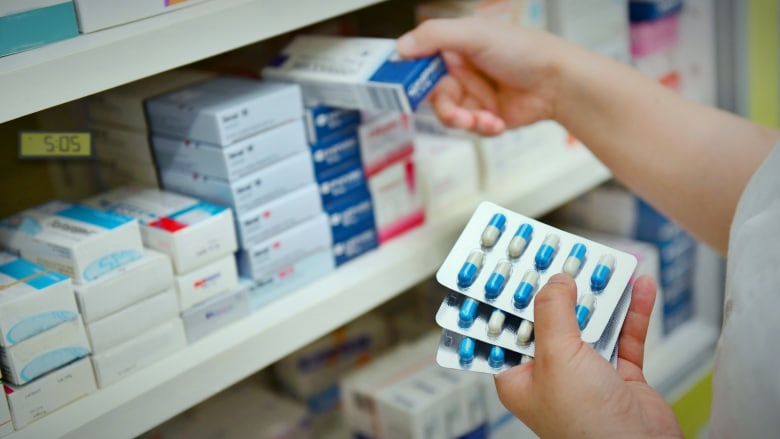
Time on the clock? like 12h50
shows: 5h05
